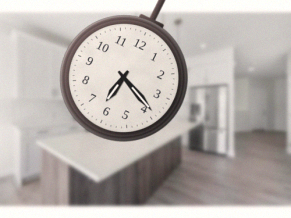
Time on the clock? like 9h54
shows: 6h19
